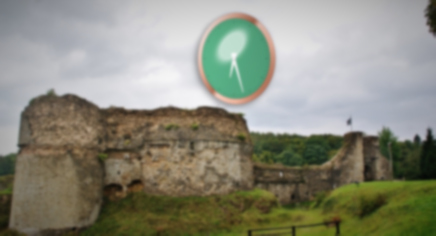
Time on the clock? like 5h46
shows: 6h27
